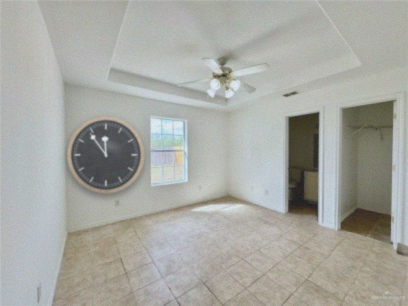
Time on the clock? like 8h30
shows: 11h54
